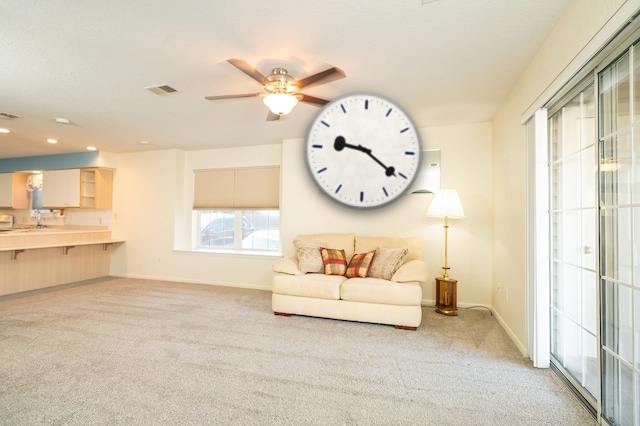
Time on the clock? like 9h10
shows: 9h21
